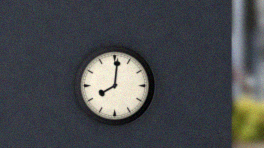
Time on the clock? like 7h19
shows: 8h01
